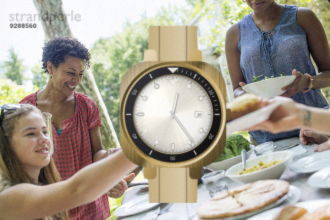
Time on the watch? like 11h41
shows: 12h24
